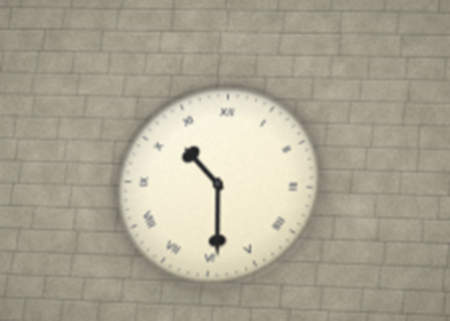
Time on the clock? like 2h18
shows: 10h29
